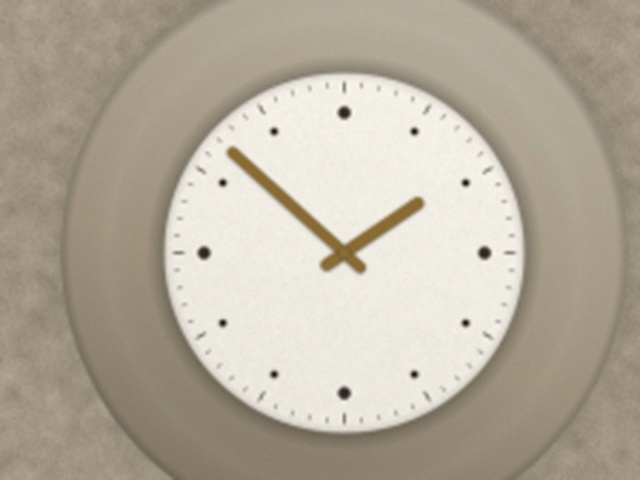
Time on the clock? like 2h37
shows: 1h52
